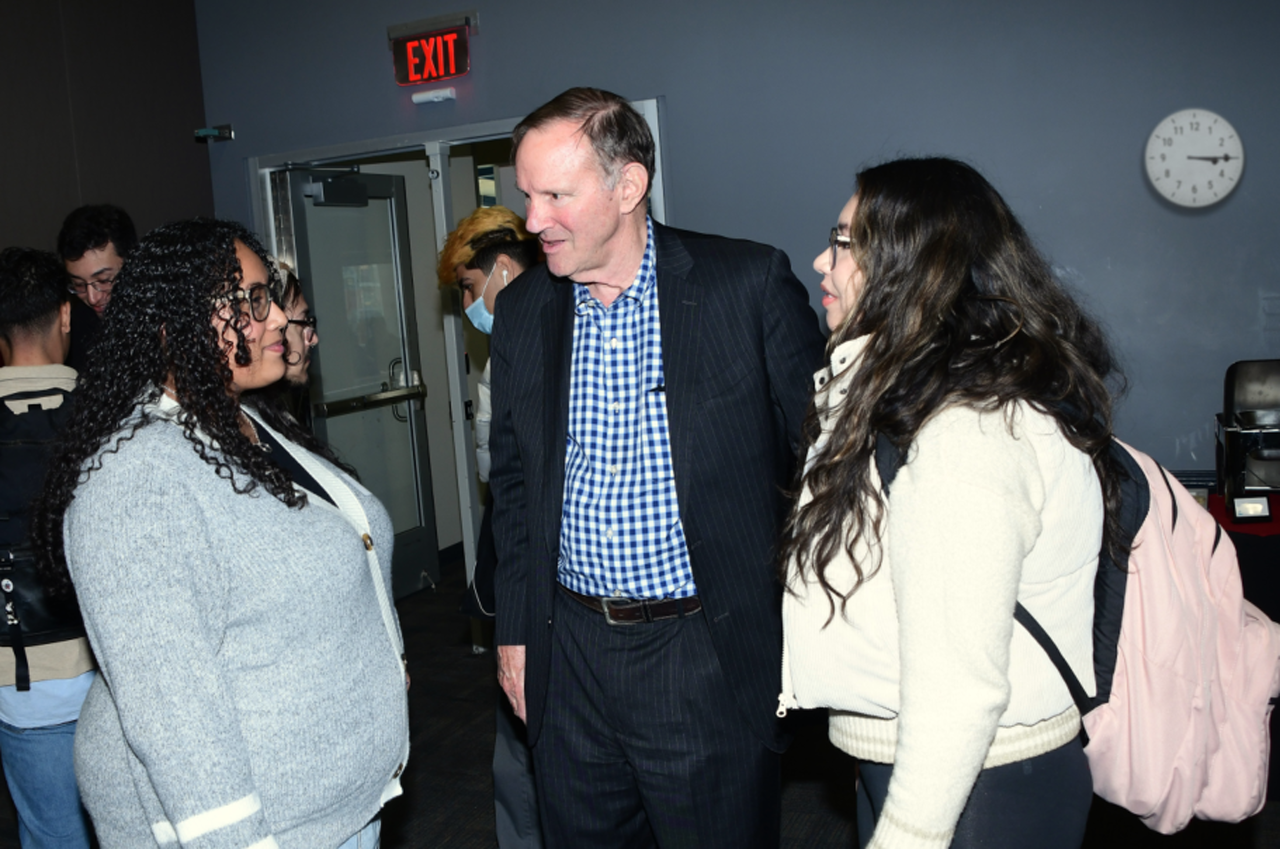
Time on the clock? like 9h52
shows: 3h15
